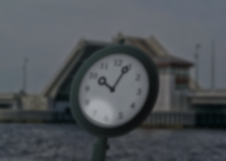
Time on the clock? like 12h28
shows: 10h04
